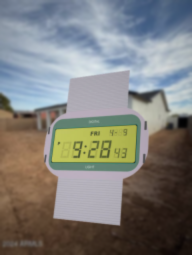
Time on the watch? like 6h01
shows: 9h28
